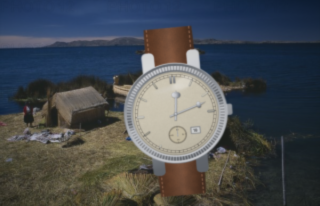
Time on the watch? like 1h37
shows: 12h12
